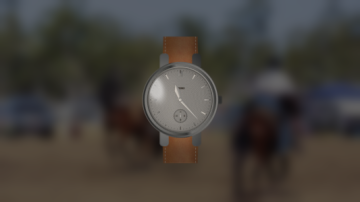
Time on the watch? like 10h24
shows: 11h23
